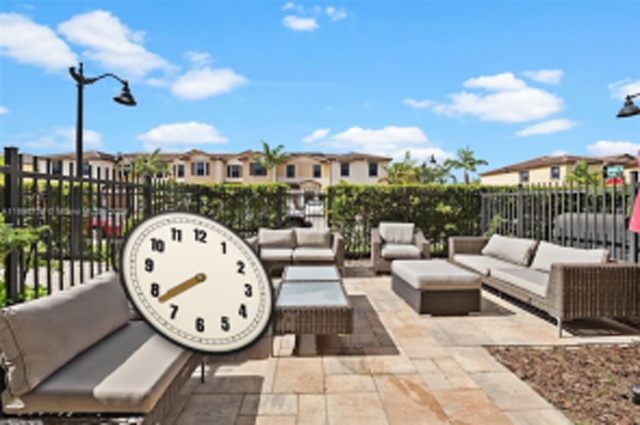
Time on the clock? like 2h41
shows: 7h38
